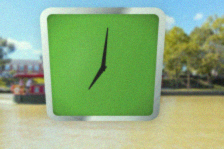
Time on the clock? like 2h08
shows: 7h01
